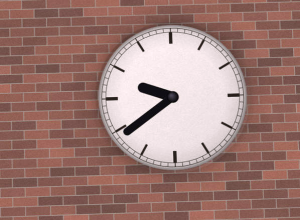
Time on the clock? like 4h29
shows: 9h39
